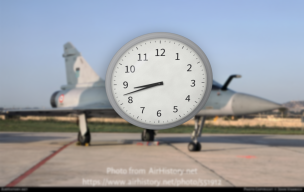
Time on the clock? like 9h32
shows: 8h42
